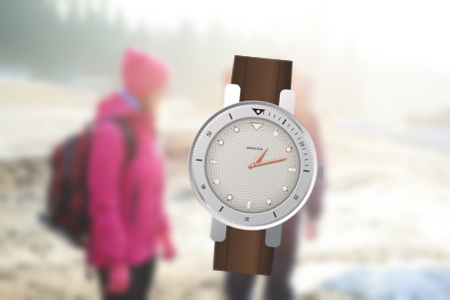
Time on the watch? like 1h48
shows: 1h12
